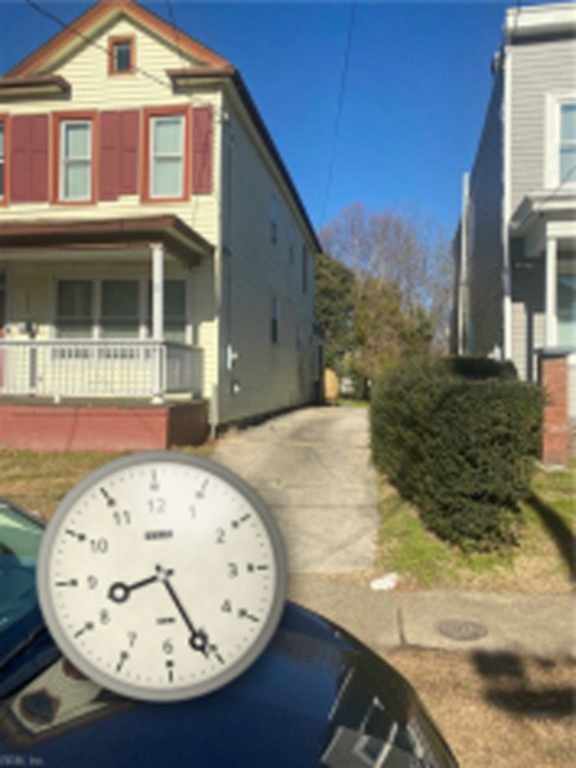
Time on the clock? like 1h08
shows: 8h26
